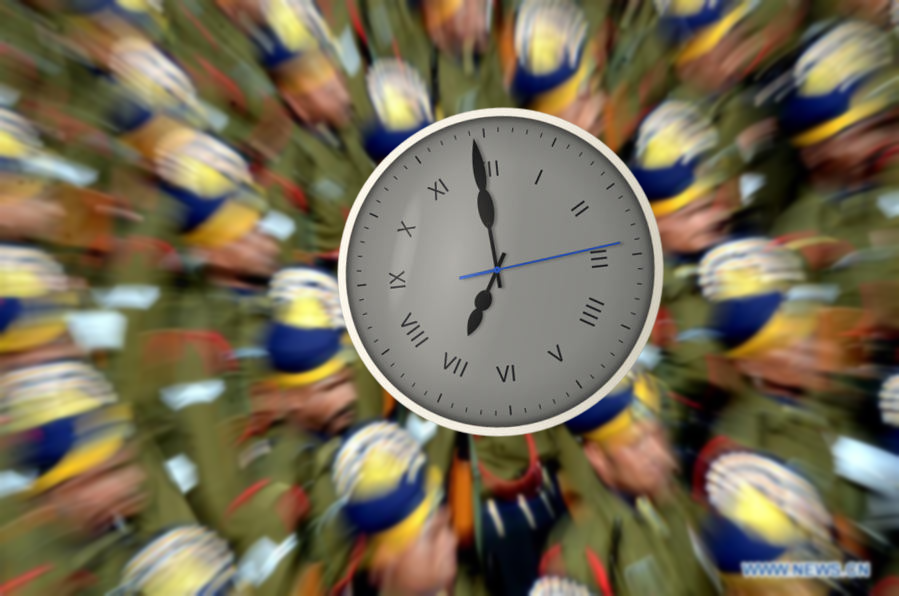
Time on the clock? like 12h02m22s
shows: 6h59m14s
